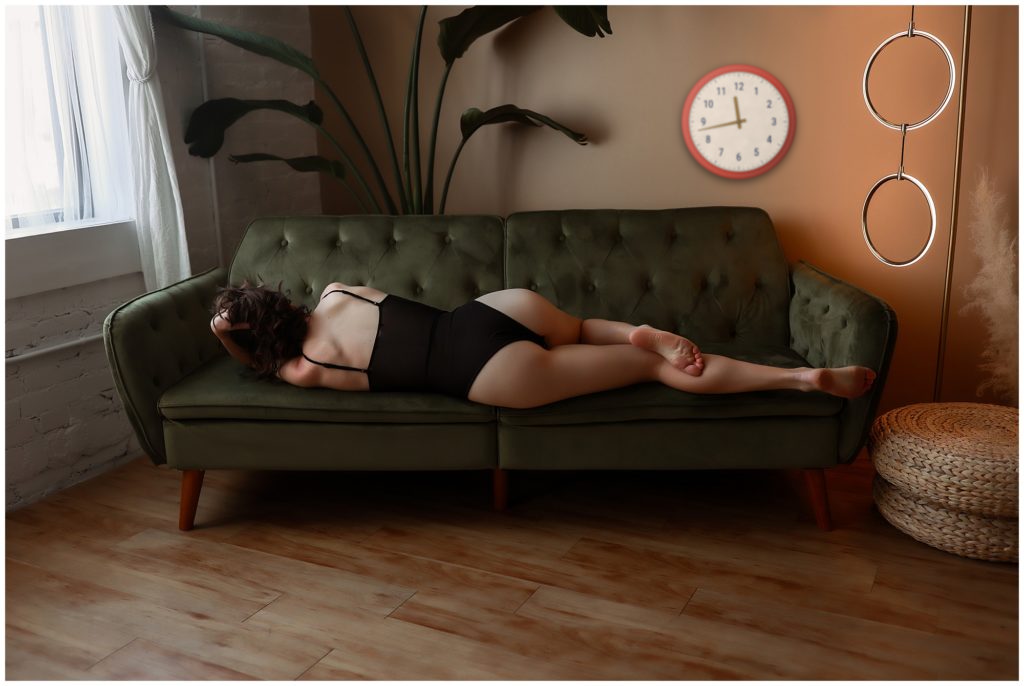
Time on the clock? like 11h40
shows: 11h43
